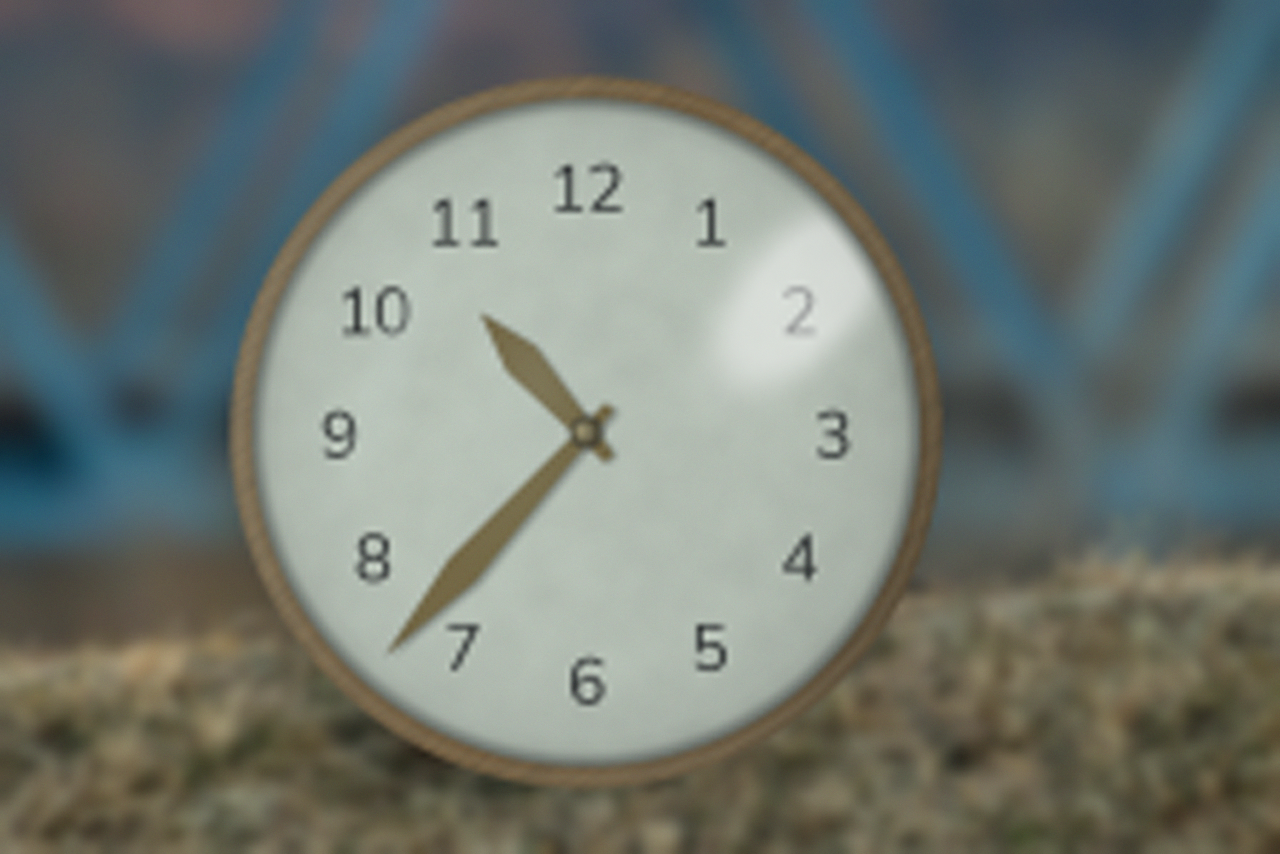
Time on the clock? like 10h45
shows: 10h37
